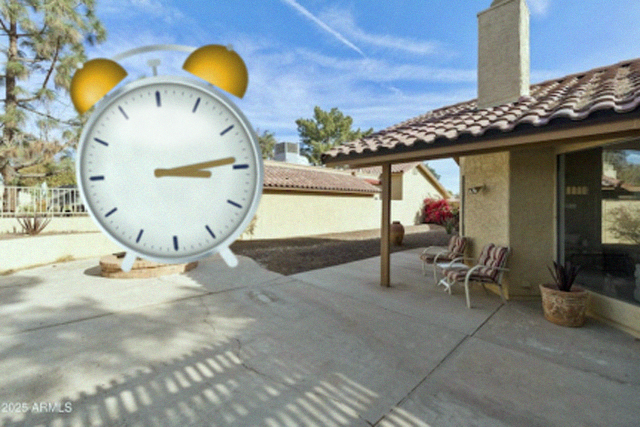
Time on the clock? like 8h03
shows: 3h14
